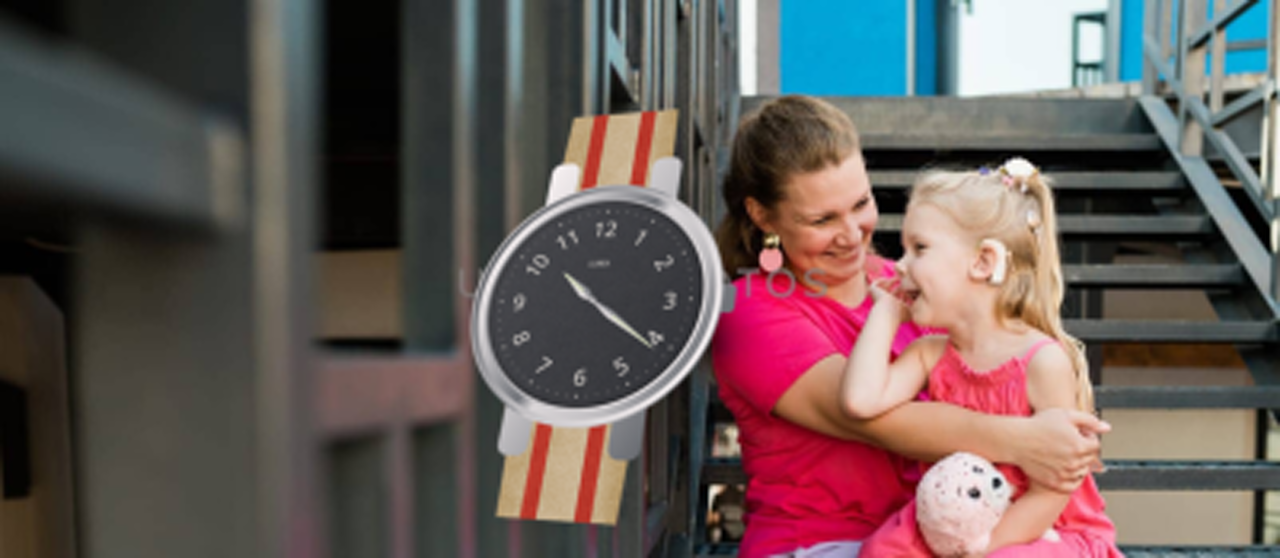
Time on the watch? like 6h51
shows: 10h21
